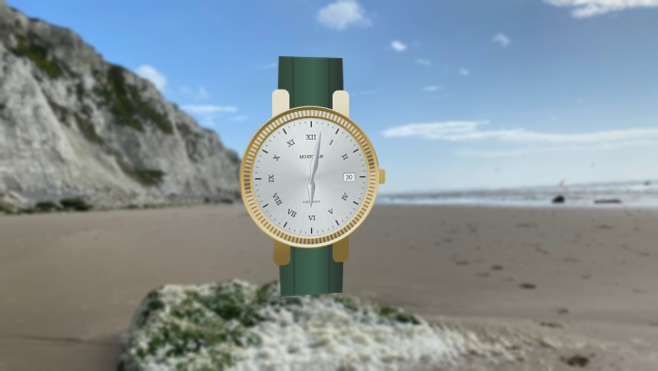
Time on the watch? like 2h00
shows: 6h02
